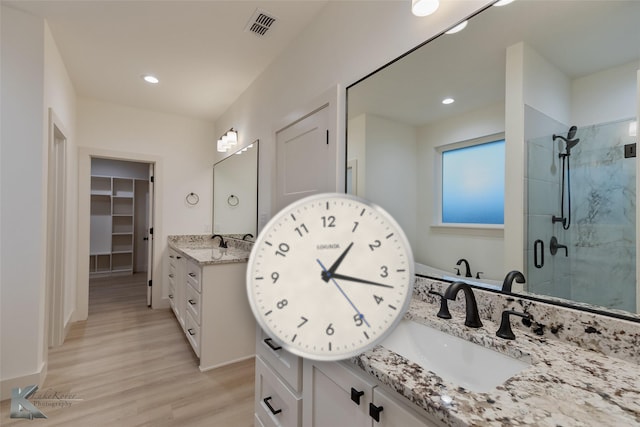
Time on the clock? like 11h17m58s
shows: 1h17m24s
